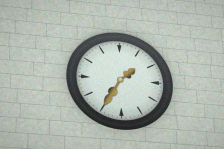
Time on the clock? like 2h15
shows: 1h35
